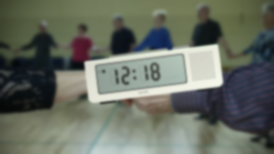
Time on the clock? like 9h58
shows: 12h18
